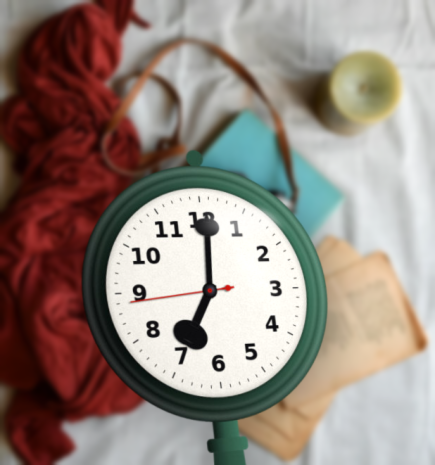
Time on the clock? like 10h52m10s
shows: 7h00m44s
